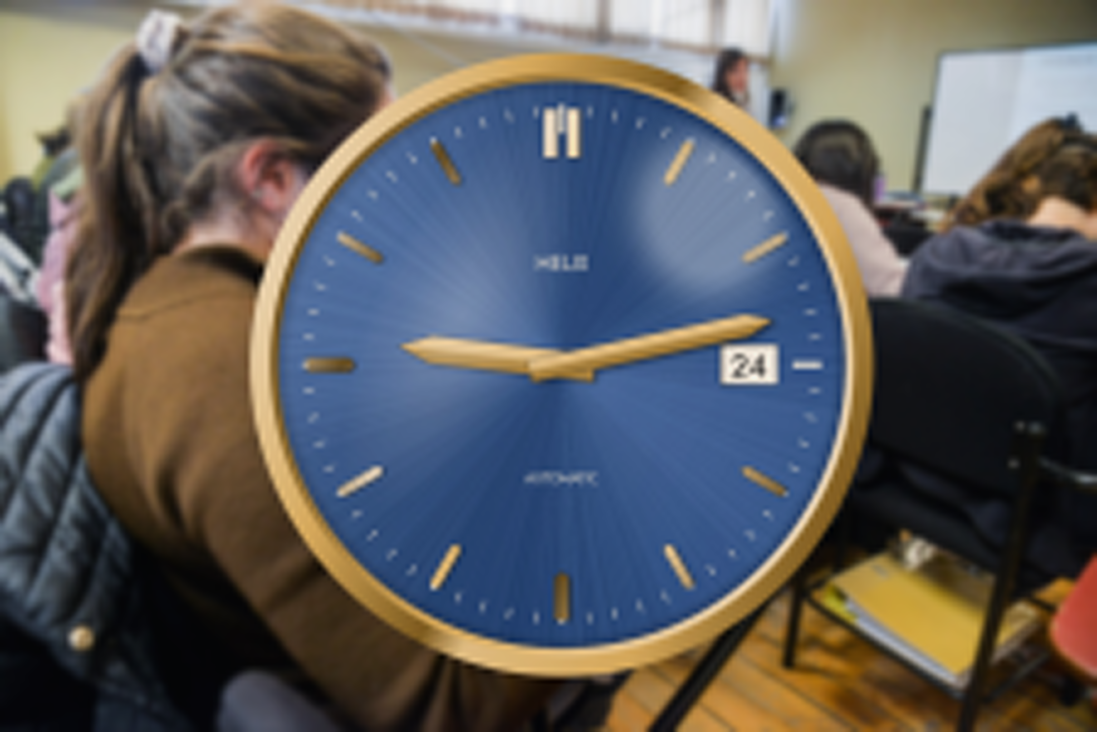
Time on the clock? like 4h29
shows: 9h13
